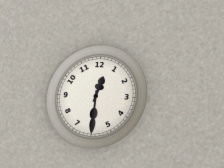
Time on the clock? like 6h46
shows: 12h30
